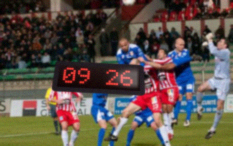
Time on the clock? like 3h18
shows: 9h26
